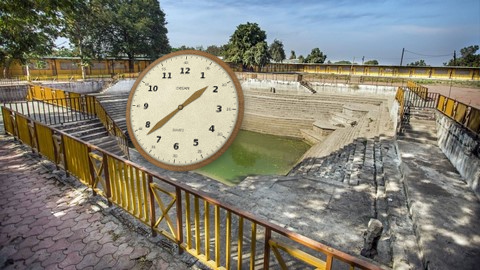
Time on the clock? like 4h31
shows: 1h38
